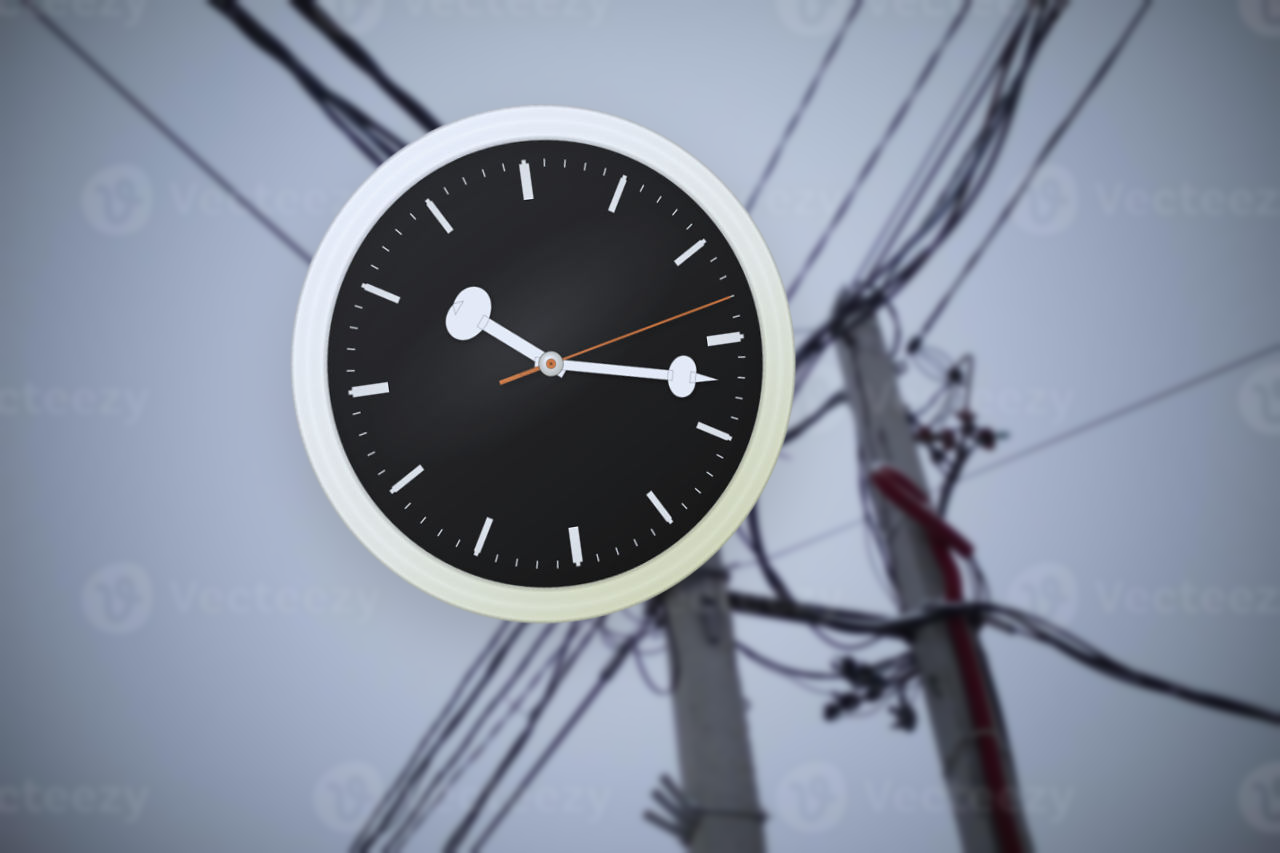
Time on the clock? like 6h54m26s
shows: 10h17m13s
